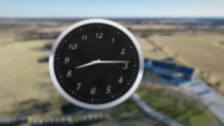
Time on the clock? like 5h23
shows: 8h14
